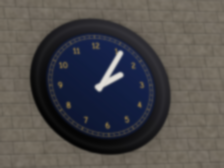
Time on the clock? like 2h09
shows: 2h06
